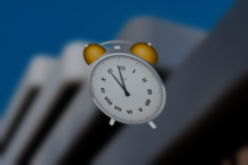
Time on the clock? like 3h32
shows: 10h59
